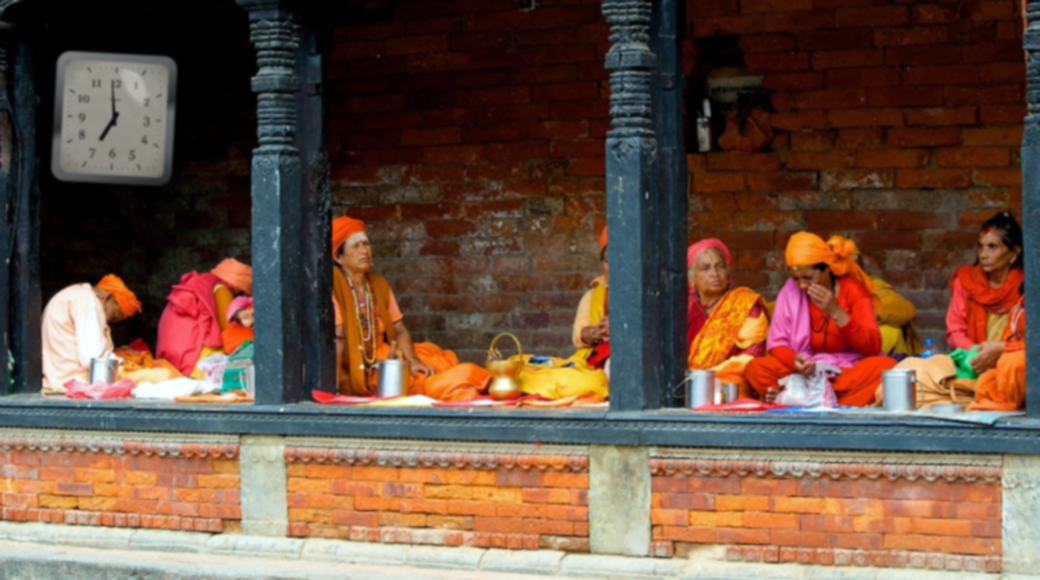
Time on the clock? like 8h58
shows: 6h59
